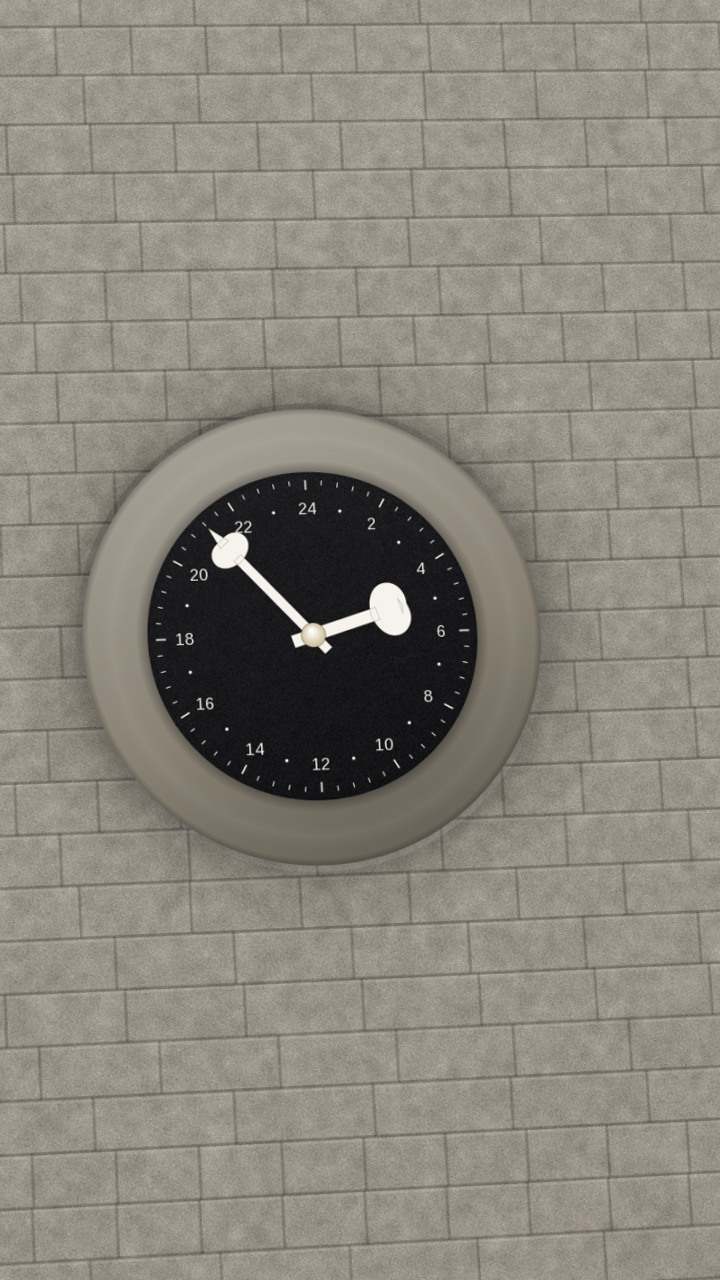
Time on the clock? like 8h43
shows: 4h53
